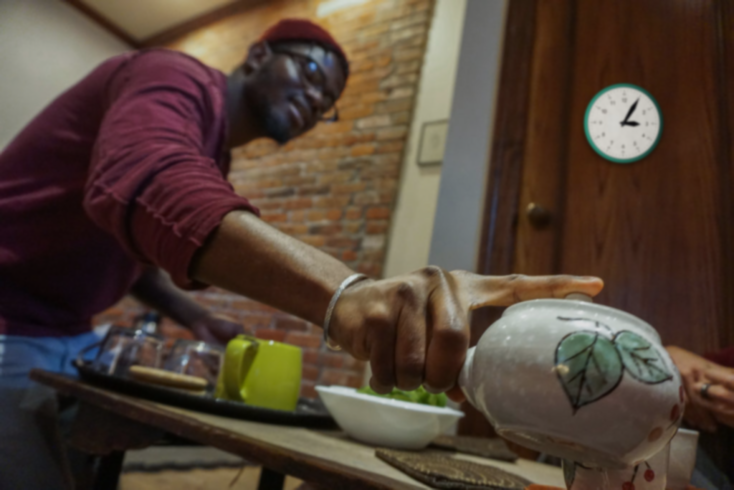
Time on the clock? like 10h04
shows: 3h05
